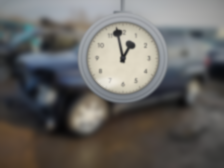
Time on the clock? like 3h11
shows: 12h58
